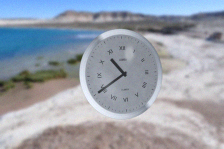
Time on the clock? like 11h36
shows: 10h40
